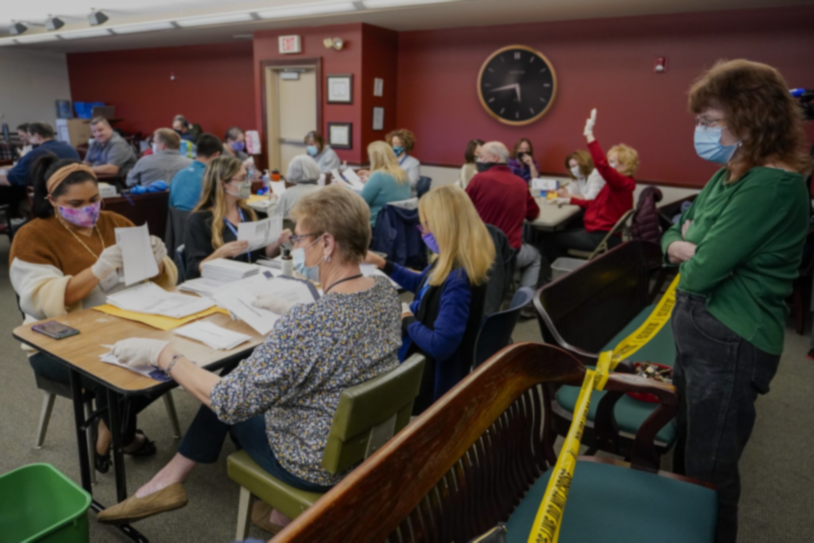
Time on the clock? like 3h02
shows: 5h43
